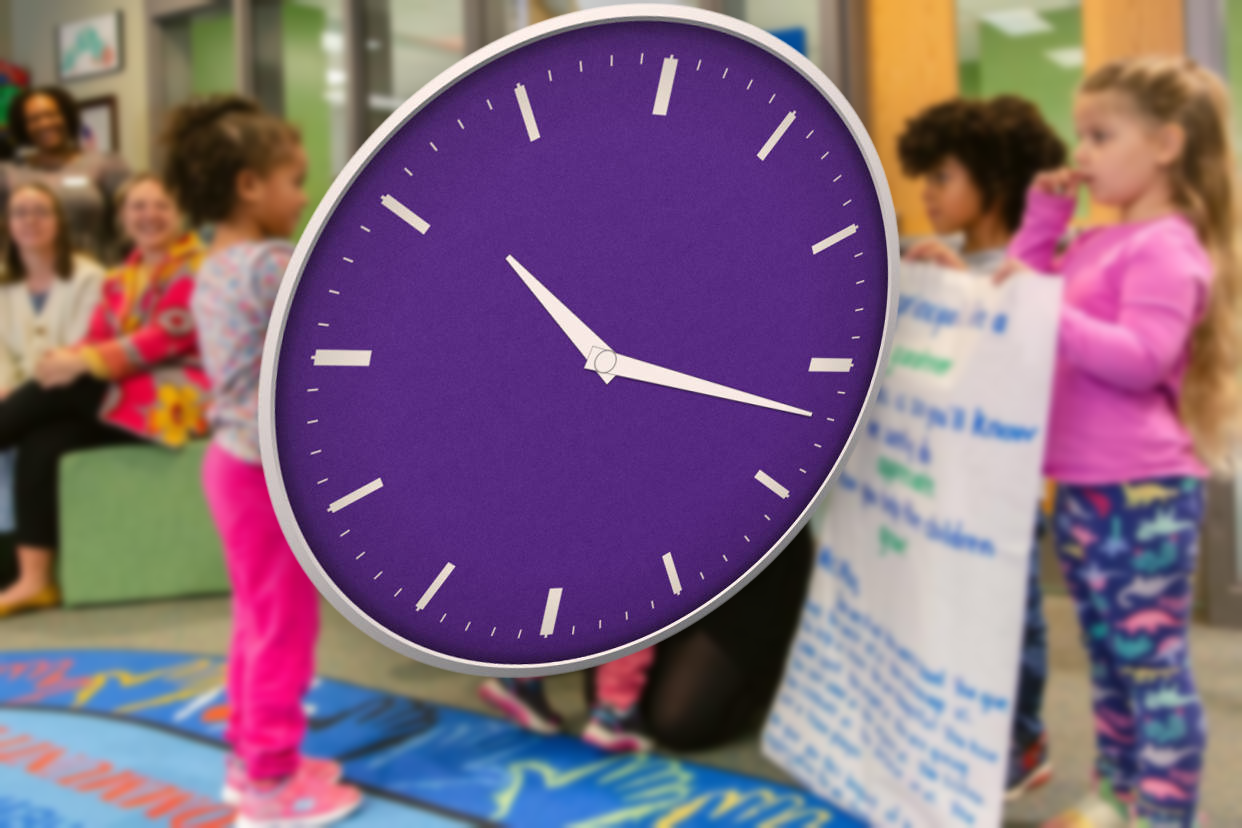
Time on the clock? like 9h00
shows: 10h17
